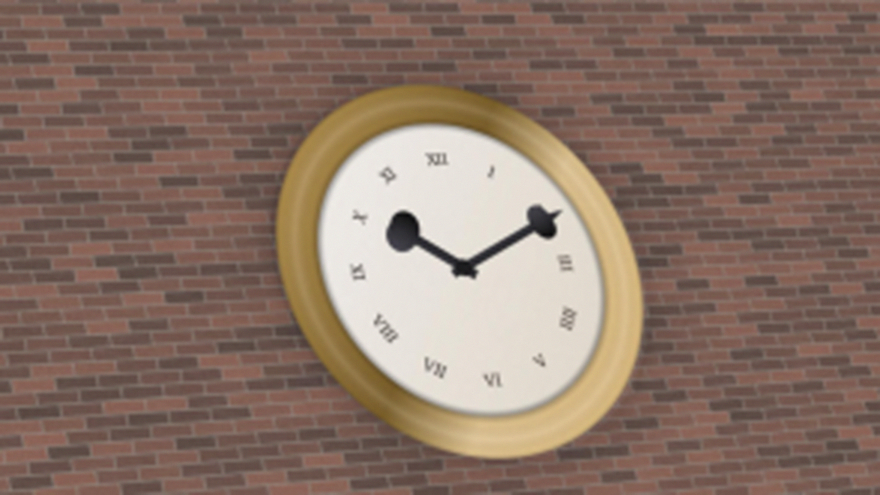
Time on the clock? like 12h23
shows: 10h11
